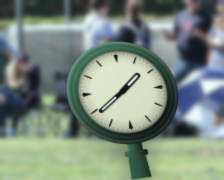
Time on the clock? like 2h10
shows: 1h39
